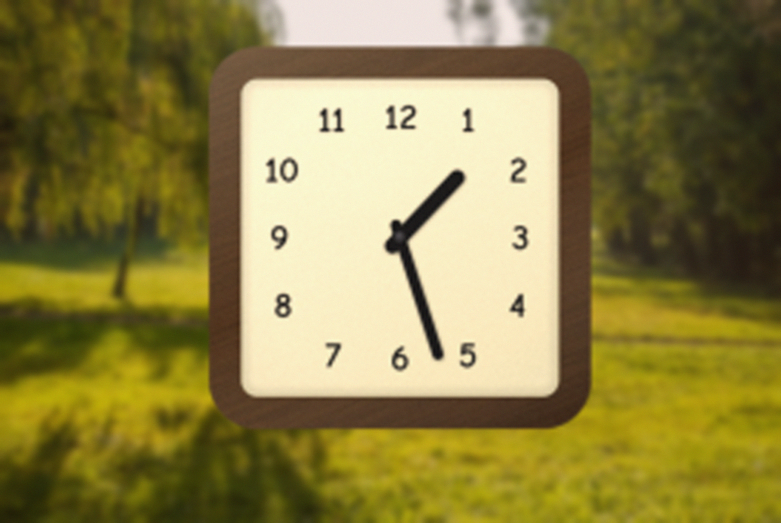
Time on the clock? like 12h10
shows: 1h27
